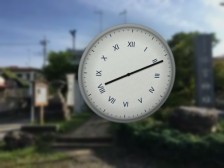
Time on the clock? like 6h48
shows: 8h11
